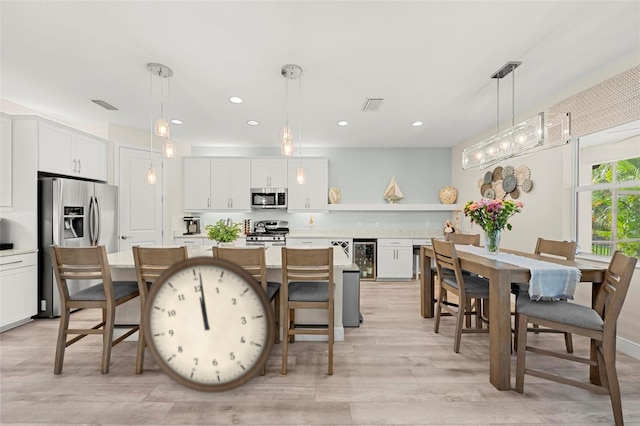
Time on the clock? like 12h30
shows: 12h01
